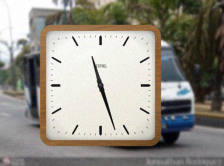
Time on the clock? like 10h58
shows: 11h27
